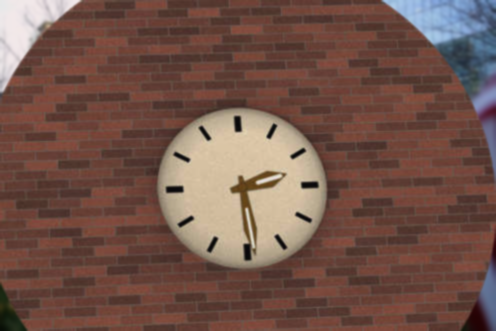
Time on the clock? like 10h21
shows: 2h29
